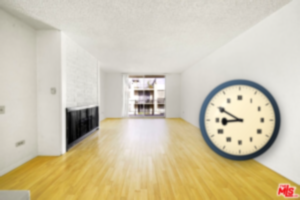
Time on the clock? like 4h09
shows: 8h50
